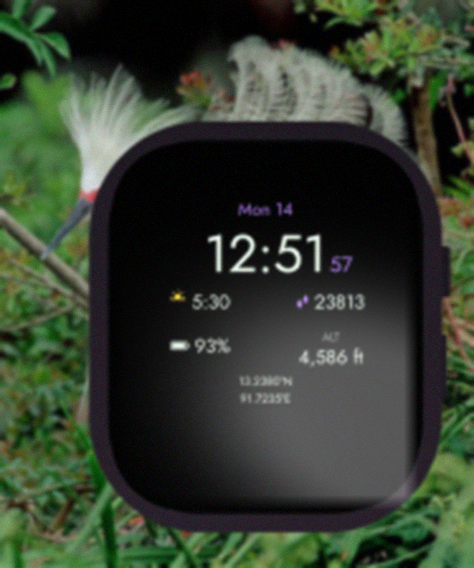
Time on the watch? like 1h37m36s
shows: 12h51m57s
